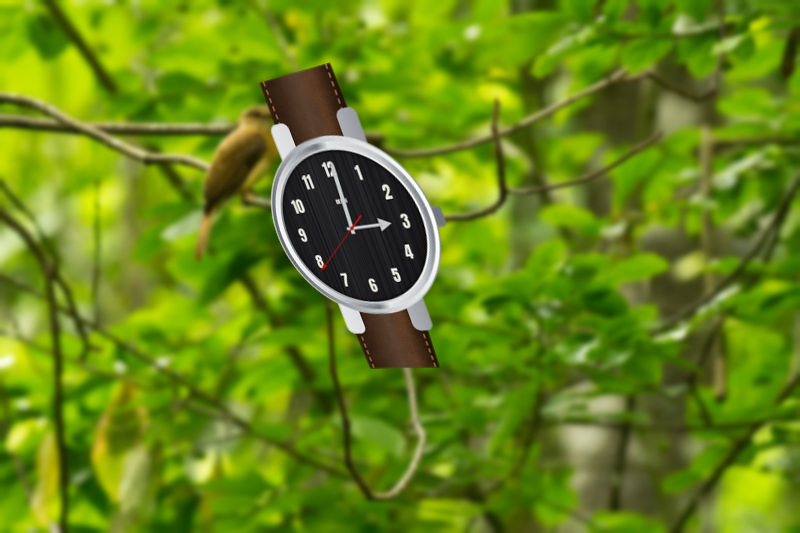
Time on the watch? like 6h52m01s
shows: 3h00m39s
